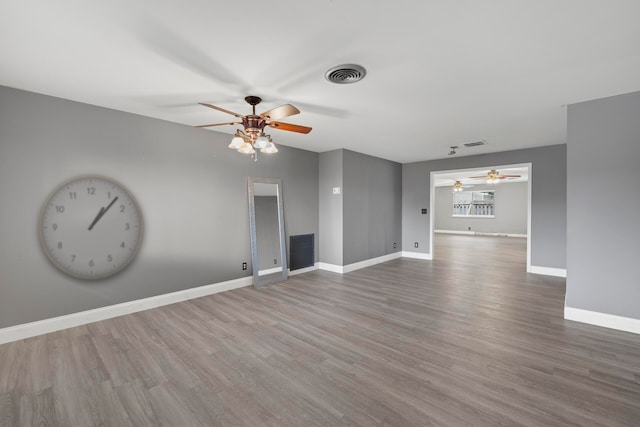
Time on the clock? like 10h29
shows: 1h07
